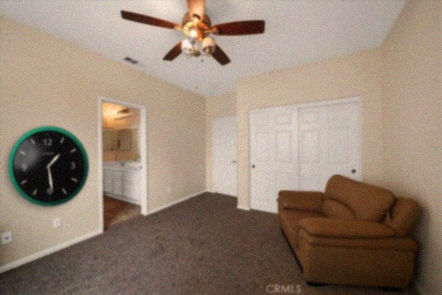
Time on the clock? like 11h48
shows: 1h29
